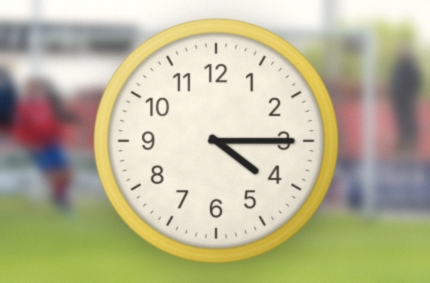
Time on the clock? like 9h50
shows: 4h15
